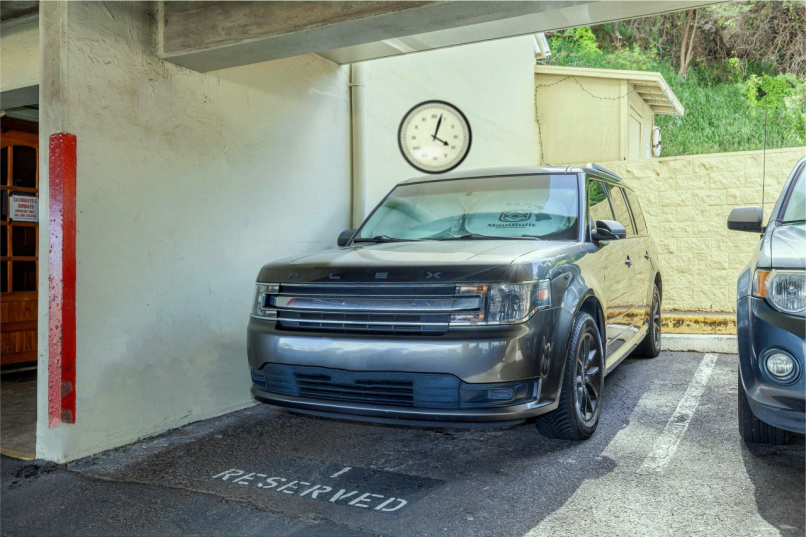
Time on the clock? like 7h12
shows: 4h03
